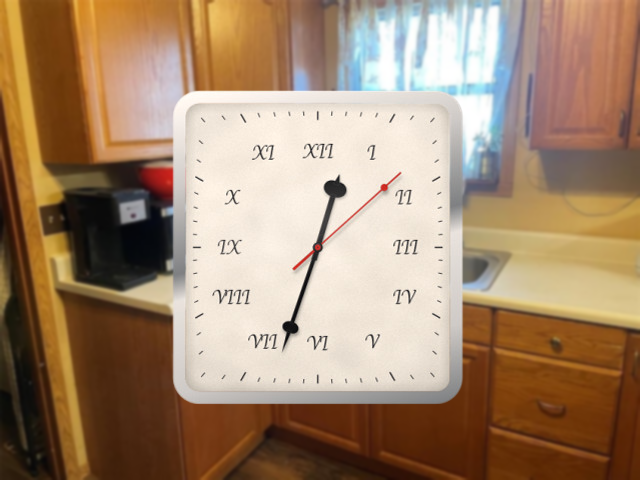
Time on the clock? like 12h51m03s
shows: 12h33m08s
